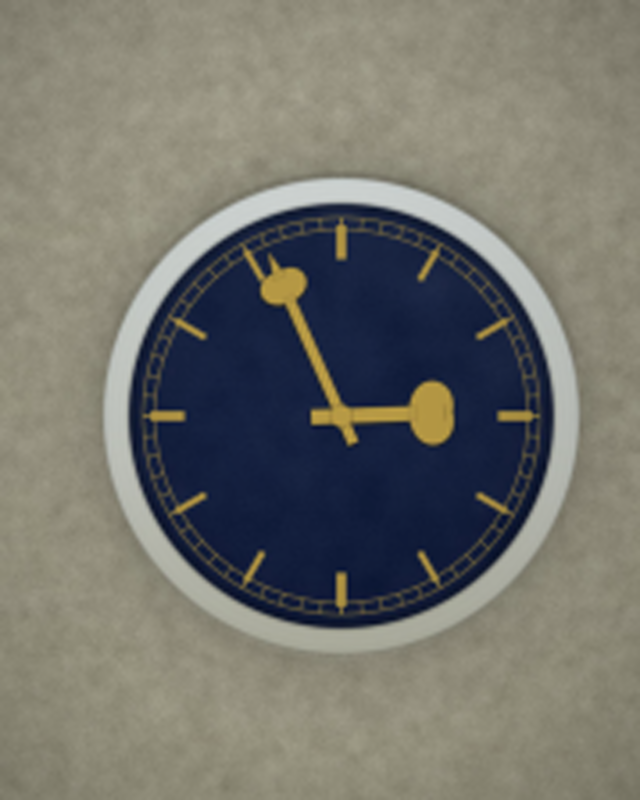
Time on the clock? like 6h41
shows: 2h56
